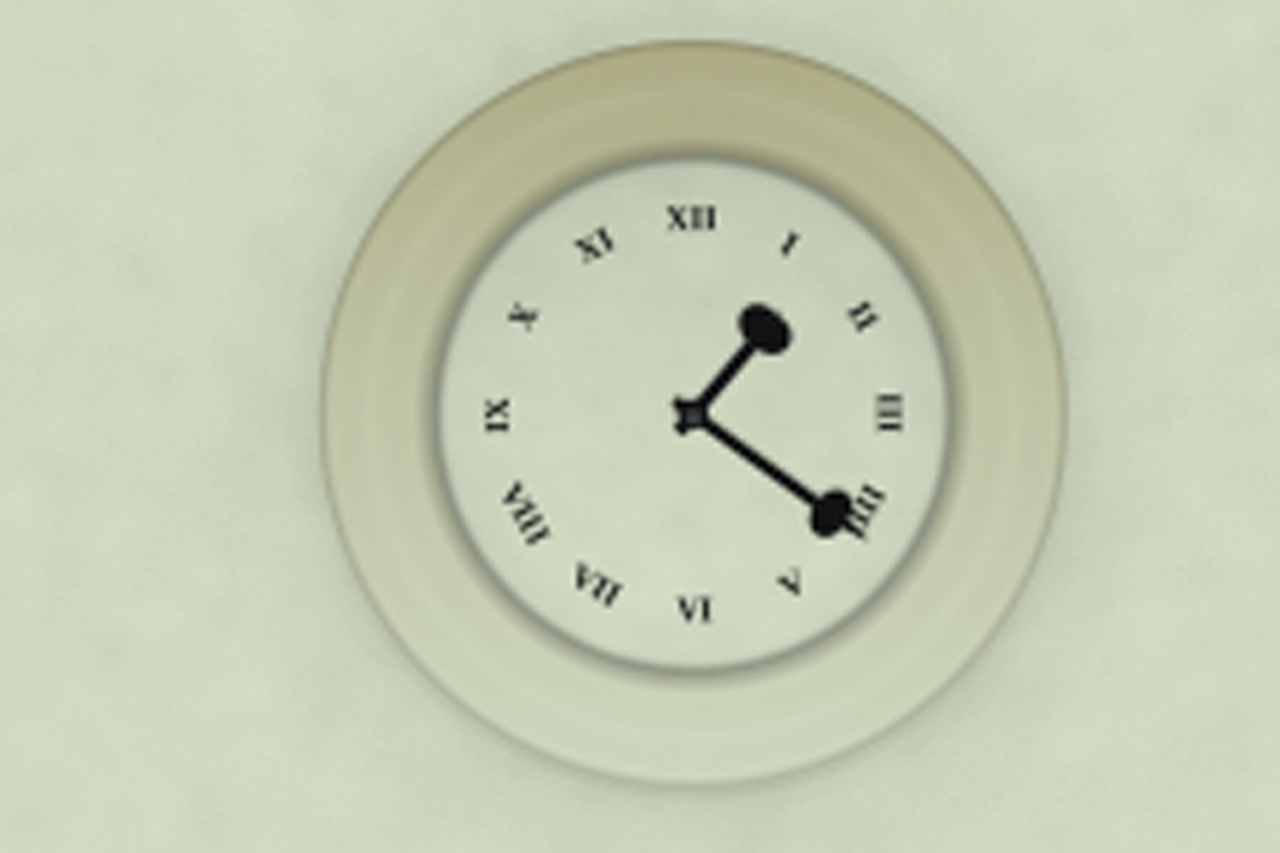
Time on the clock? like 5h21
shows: 1h21
